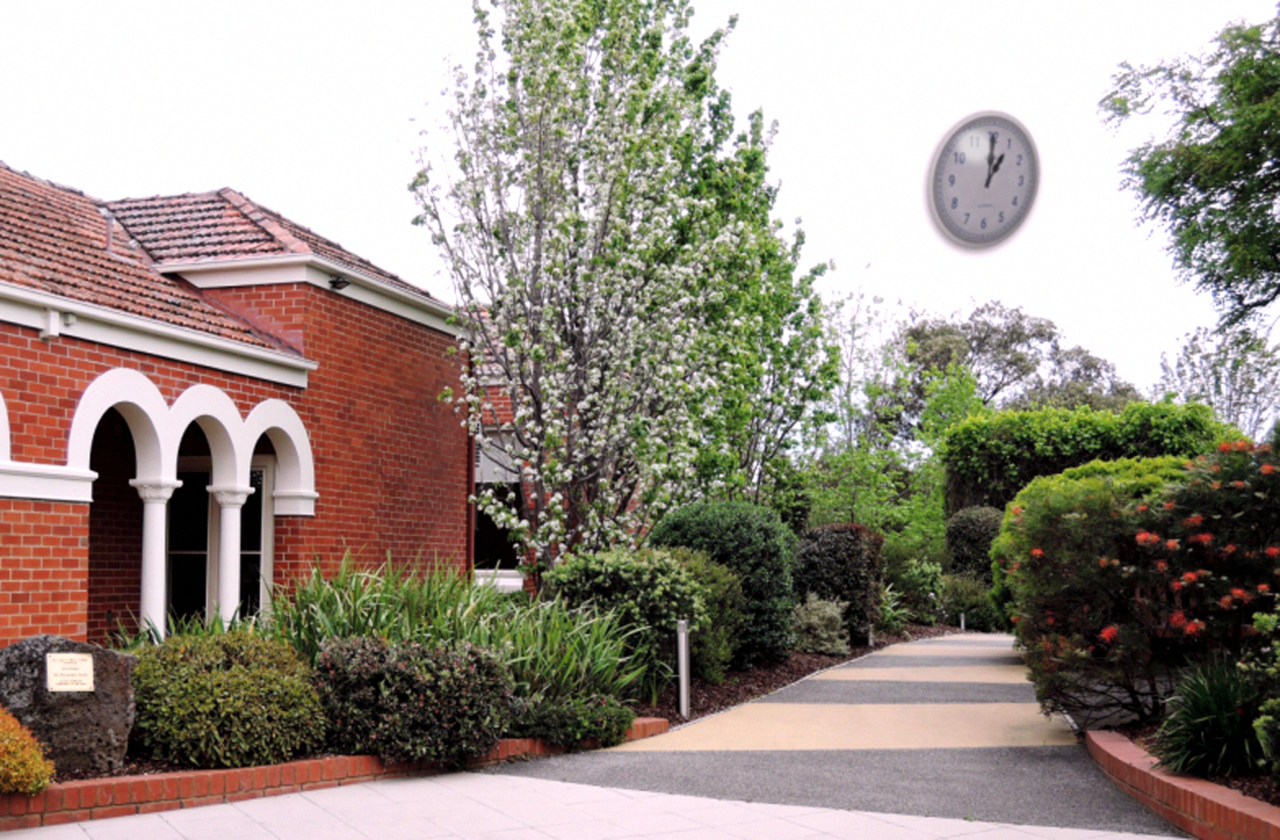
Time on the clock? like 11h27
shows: 1h00
